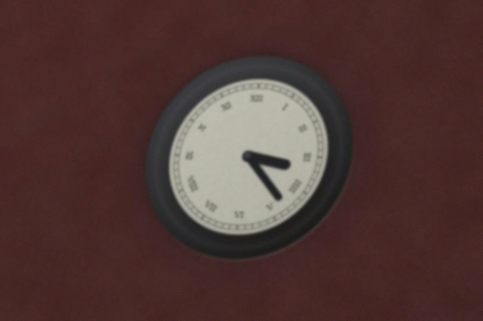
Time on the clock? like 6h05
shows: 3h23
